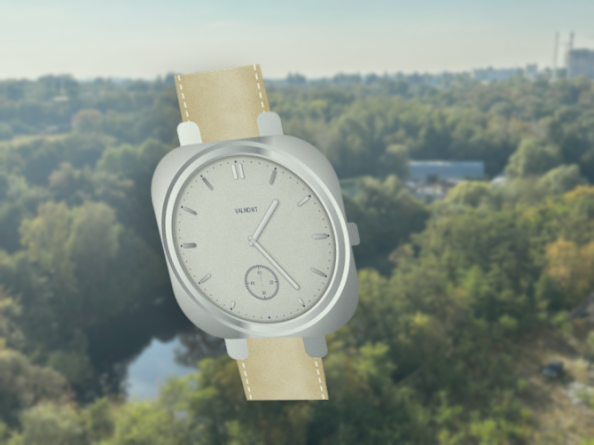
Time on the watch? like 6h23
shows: 1h24
